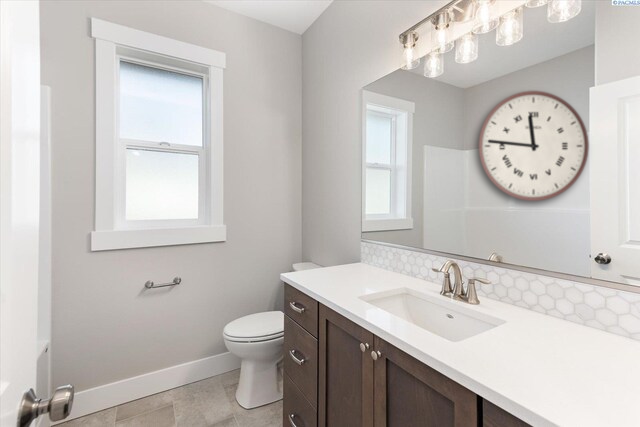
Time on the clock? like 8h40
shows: 11h46
